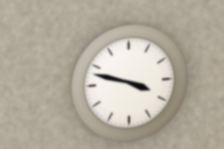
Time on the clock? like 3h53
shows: 3h48
